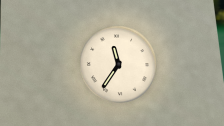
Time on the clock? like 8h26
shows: 11h36
